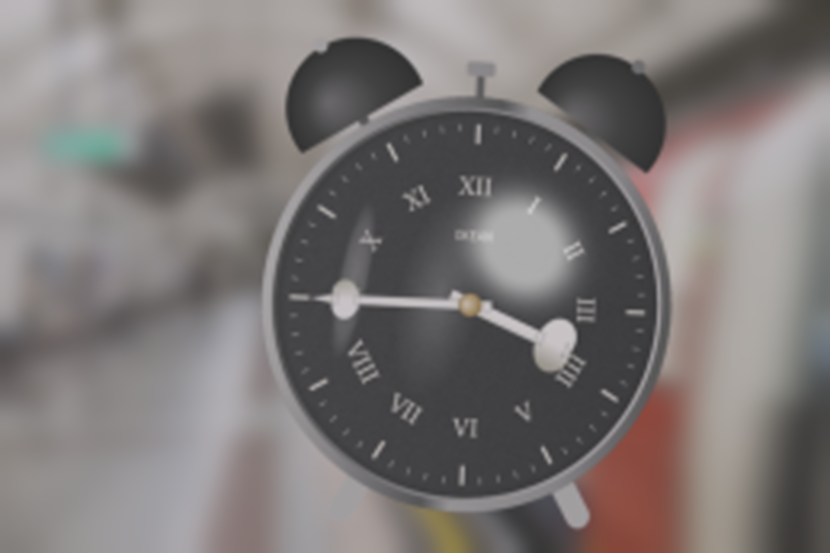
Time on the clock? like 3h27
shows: 3h45
